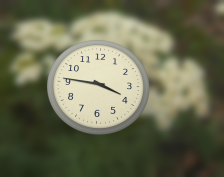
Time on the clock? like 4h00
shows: 3h46
